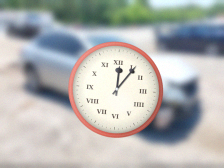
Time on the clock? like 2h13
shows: 12h06
